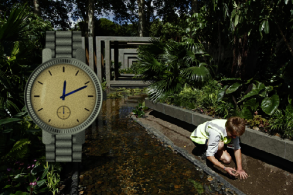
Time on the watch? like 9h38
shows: 12h11
